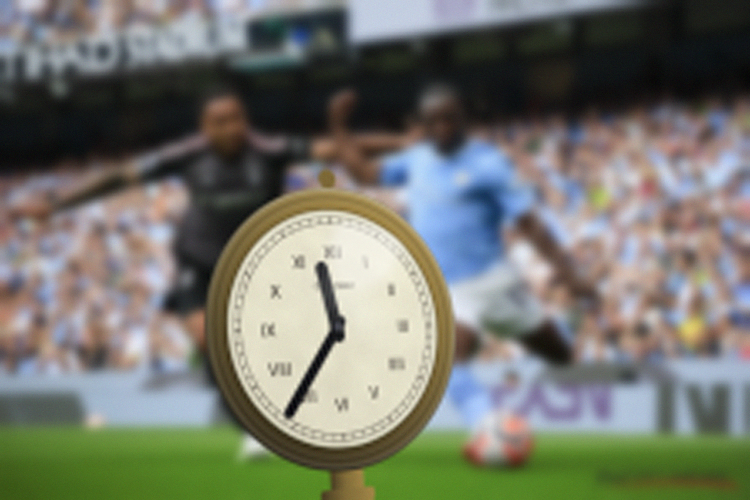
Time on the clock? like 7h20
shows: 11h36
